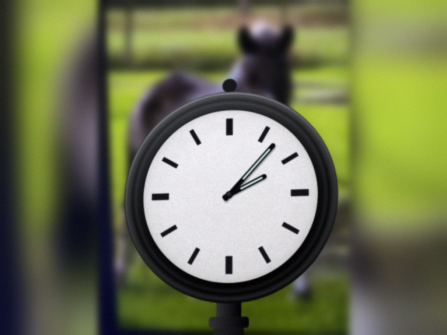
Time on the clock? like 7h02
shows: 2h07
